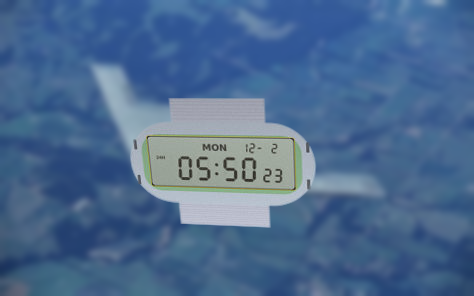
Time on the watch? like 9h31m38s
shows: 5h50m23s
